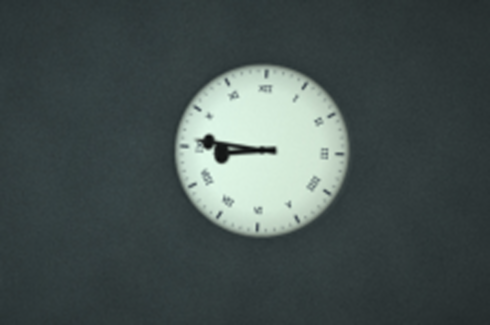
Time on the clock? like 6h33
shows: 8h46
